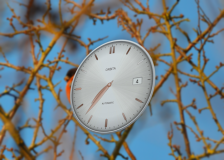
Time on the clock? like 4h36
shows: 7h37
